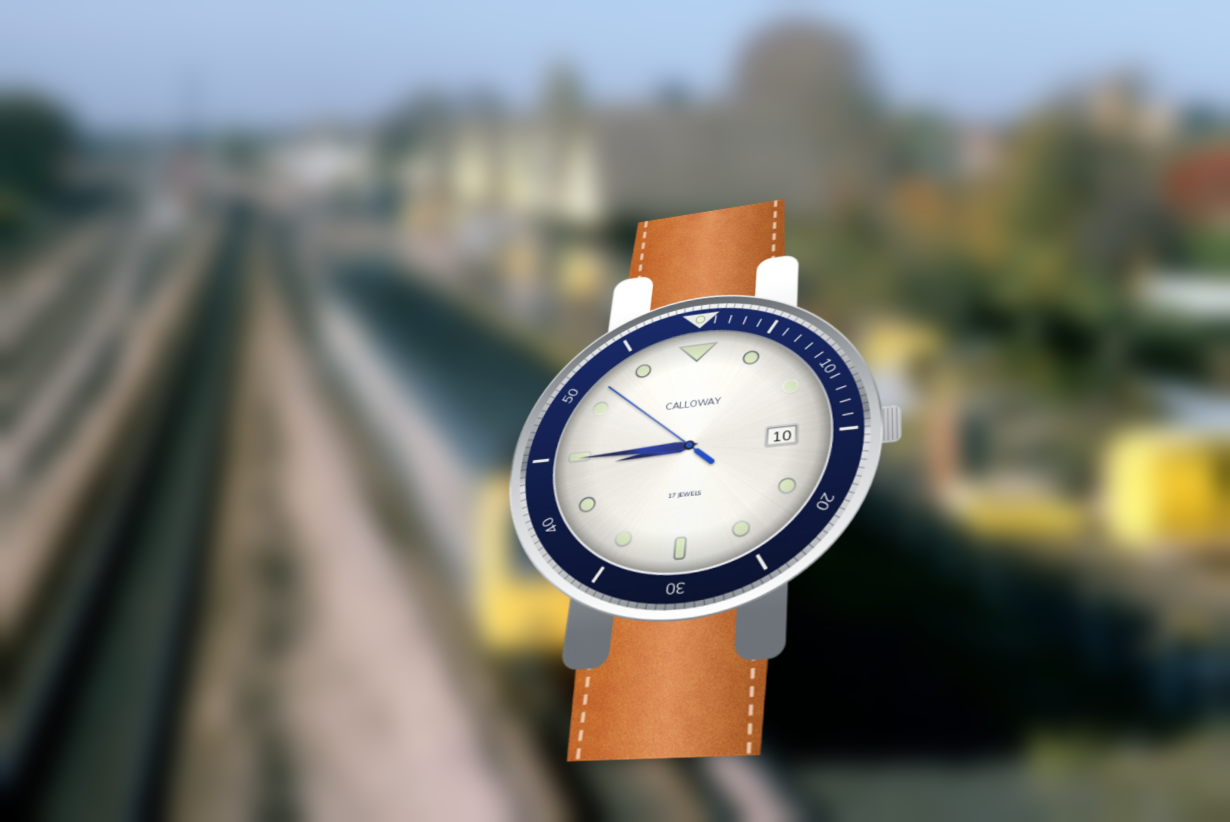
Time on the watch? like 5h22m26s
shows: 8h44m52s
